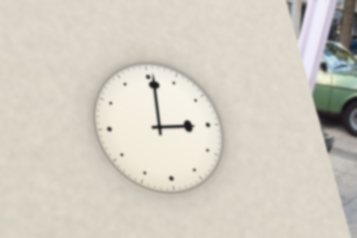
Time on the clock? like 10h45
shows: 3h01
